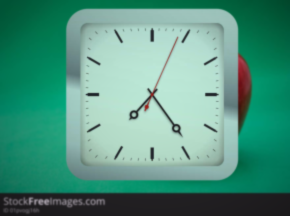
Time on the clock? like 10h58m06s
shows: 7h24m04s
